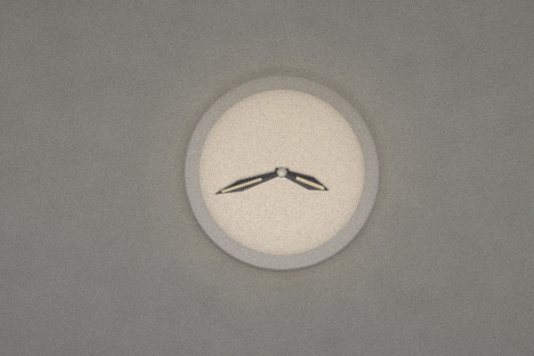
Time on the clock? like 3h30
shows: 3h42
